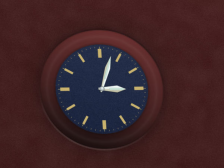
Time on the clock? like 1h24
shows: 3h03
